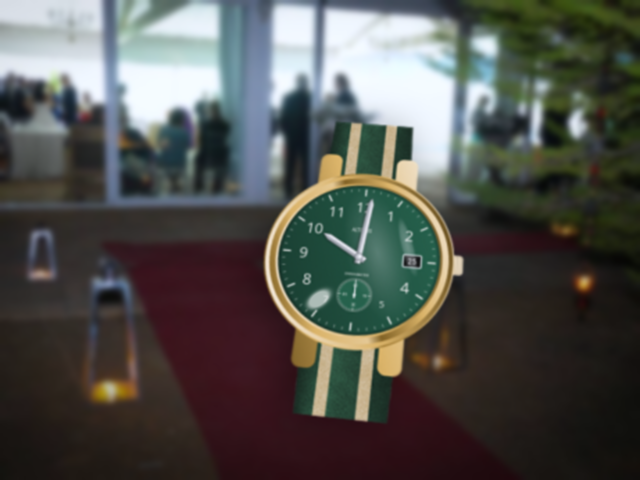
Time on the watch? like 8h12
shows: 10h01
